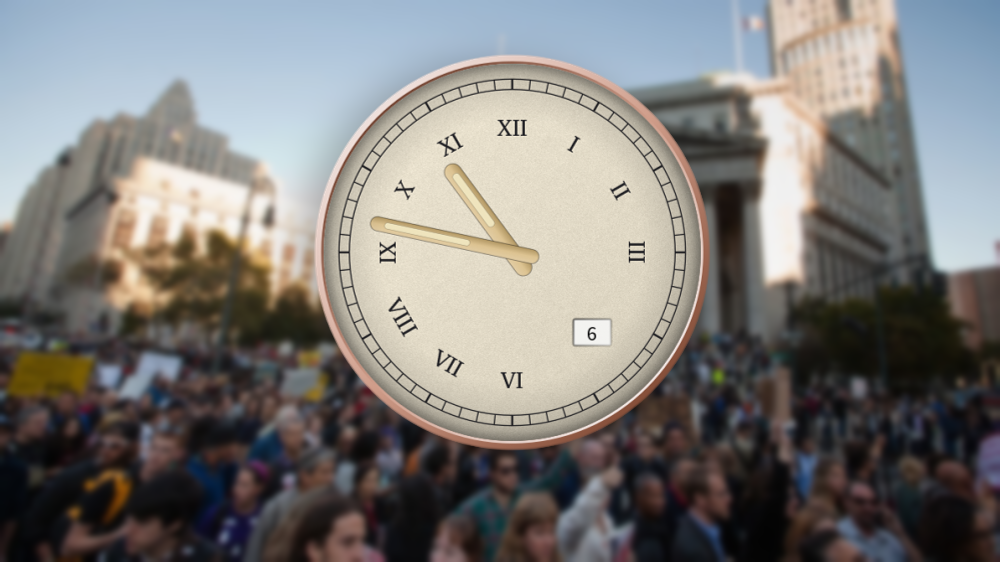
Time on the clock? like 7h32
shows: 10h47
